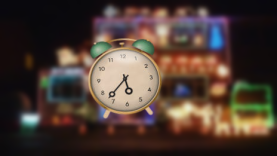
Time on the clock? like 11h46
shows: 5h37
